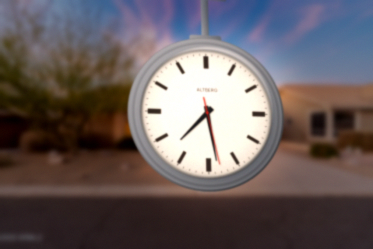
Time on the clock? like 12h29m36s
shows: 7h28m28s
